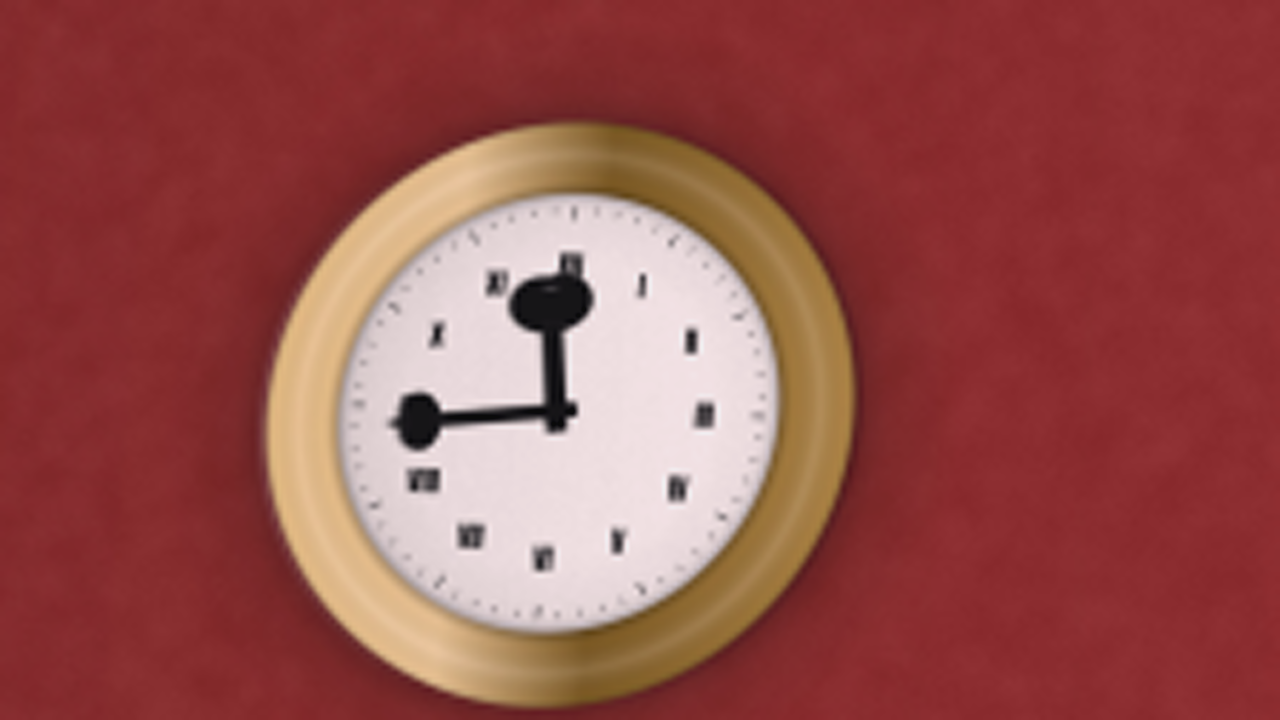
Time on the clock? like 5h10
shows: 11h44
